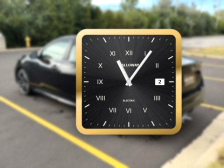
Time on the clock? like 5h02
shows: 11h06
